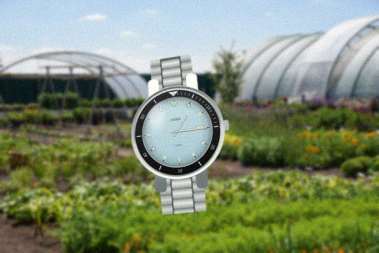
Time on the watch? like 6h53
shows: 1h15
